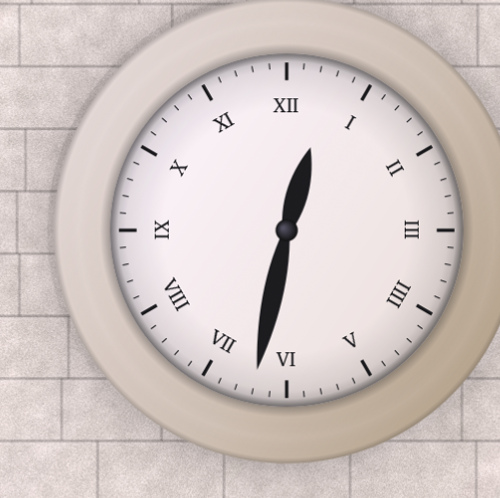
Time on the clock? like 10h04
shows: 12h32
